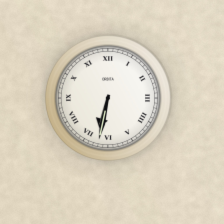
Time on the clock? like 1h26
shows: 6h32
